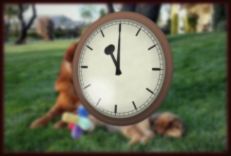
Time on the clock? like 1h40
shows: 11h00
